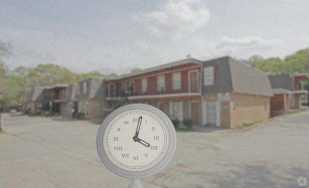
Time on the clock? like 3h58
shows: 4h02
